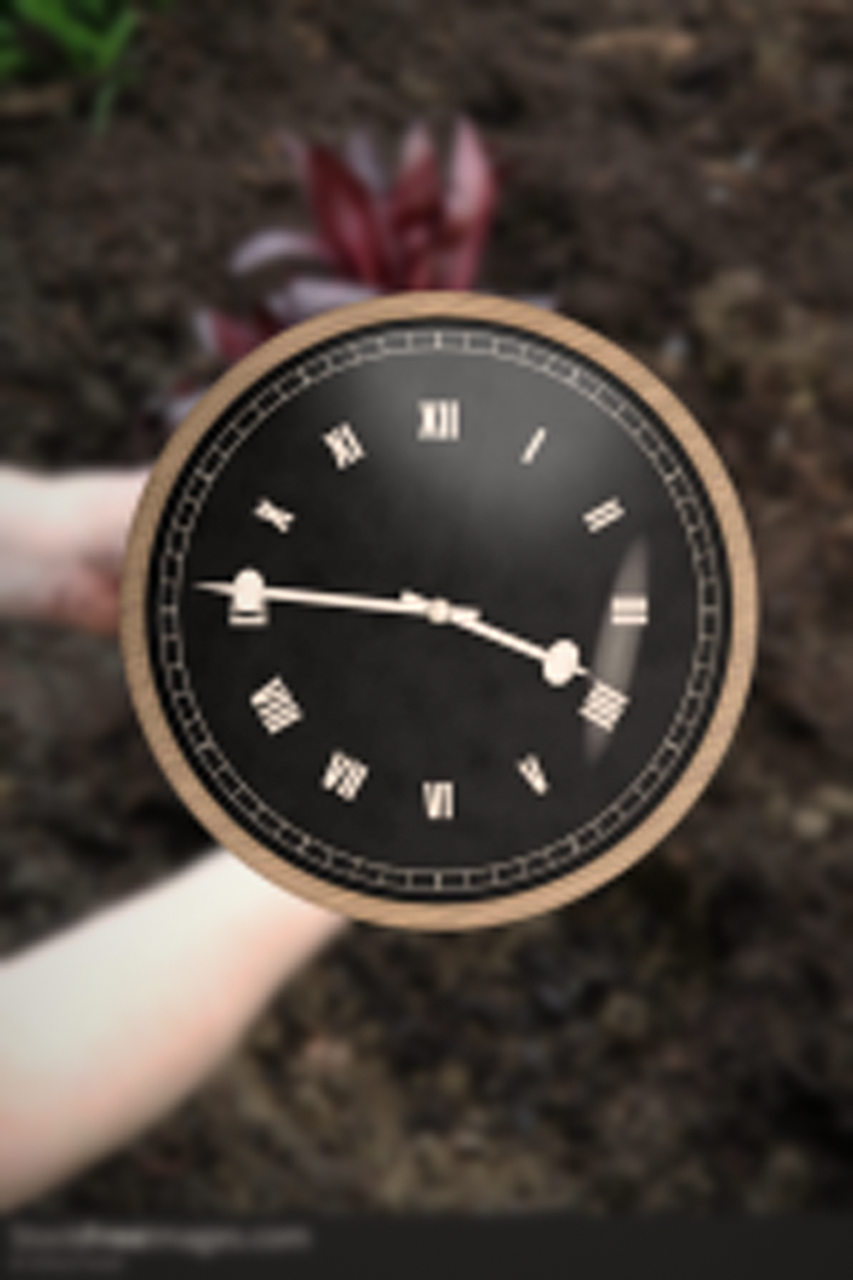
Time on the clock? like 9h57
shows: 3h46
